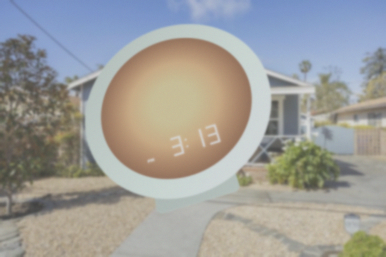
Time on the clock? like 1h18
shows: 3h13
